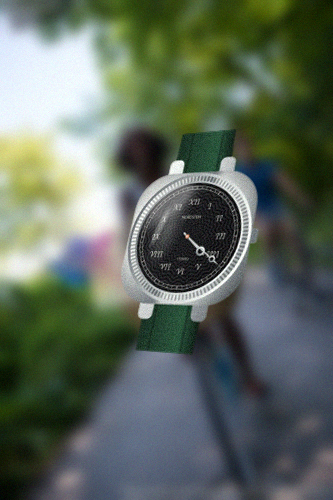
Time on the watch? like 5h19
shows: 4h21
